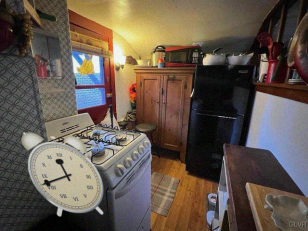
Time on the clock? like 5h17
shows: 11h42
